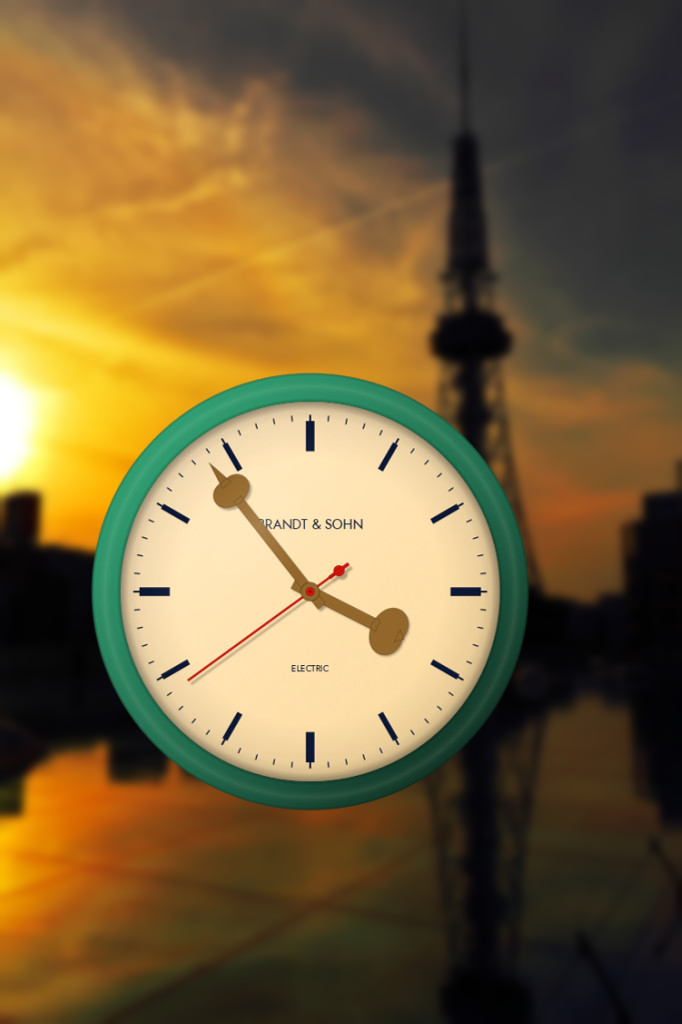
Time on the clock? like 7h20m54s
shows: 3h53m39s
